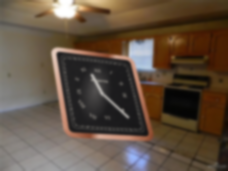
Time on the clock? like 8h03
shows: 11h23
